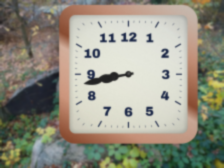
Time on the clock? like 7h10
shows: 8h43
